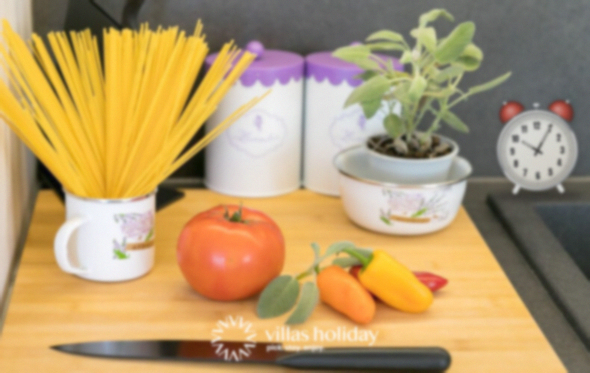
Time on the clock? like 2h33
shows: 10h05
